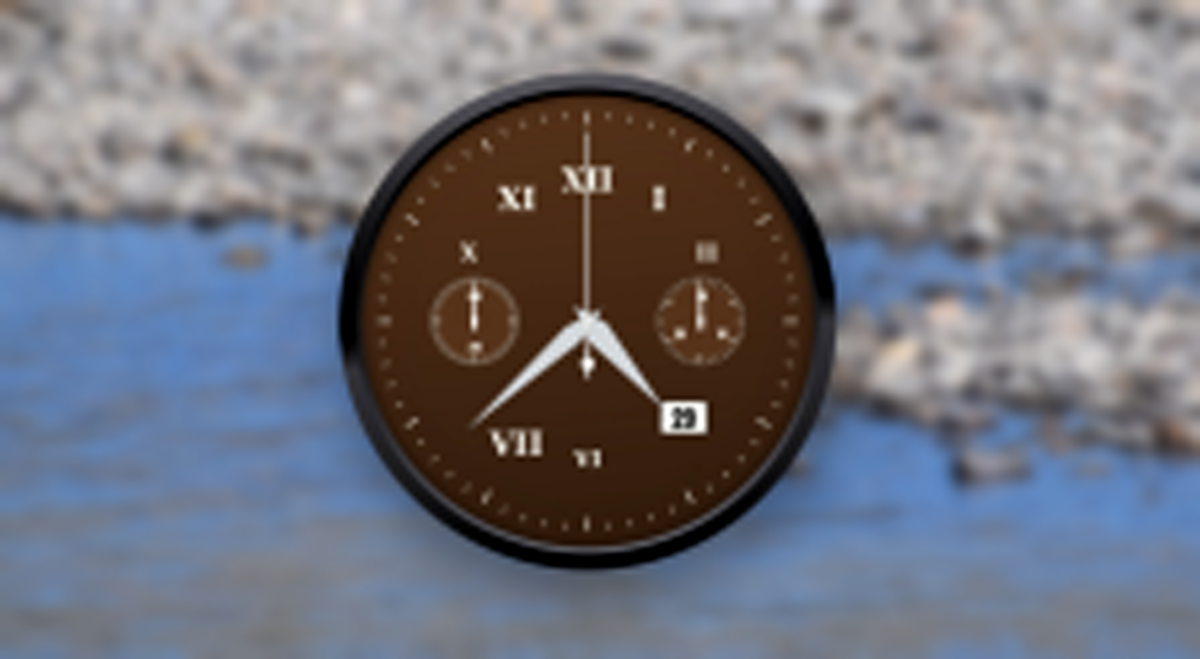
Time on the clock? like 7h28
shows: 4h38
